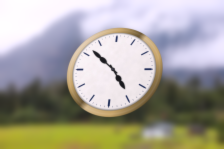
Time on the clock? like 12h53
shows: 4h52
